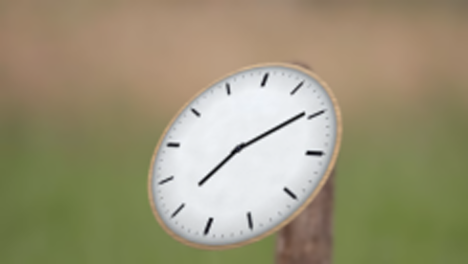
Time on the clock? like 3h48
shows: 7h09
